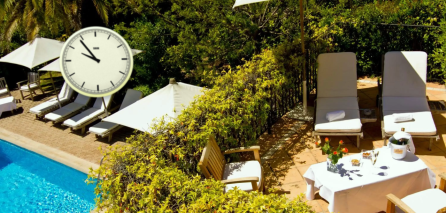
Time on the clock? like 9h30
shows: 9h54
